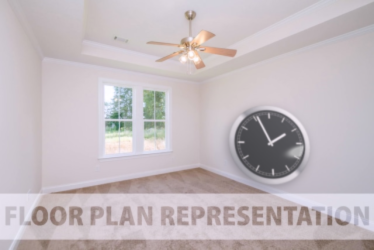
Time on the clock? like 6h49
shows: 1h56
